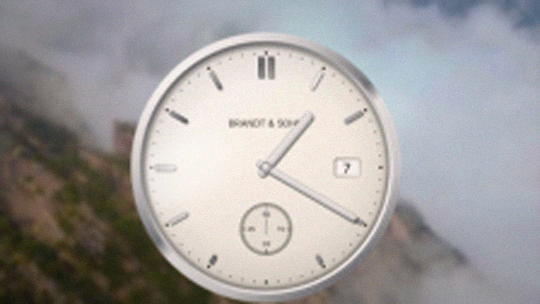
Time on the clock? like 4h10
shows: 1h20
